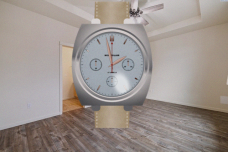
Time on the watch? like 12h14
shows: 1h58
